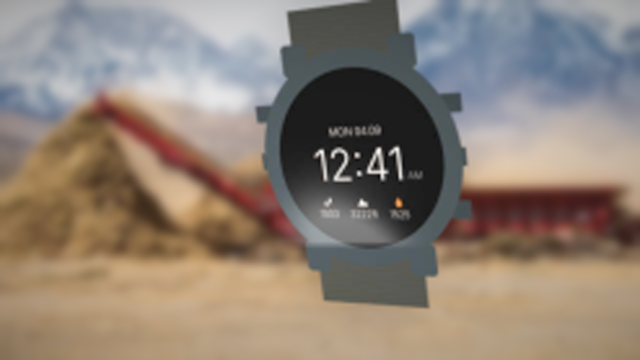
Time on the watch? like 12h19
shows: 12h41
